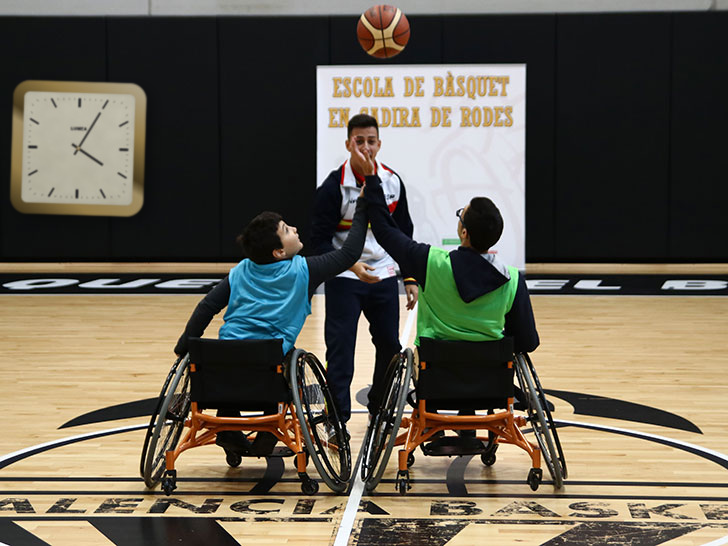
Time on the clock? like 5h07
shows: 4h05
